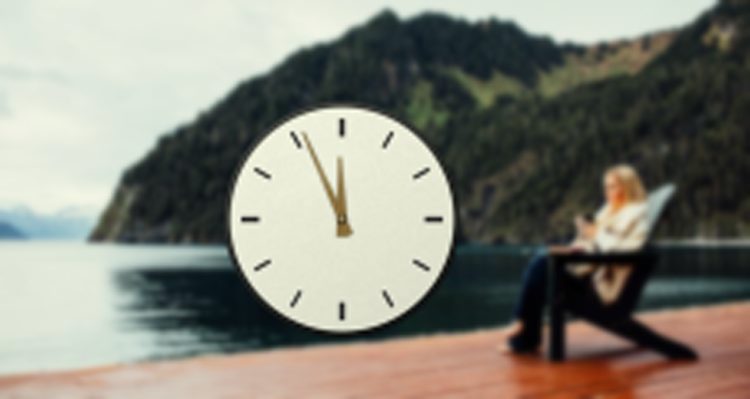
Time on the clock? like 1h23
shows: 11h56
